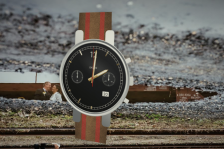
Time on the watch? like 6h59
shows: 2h01
